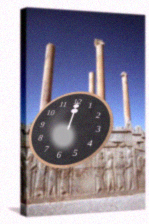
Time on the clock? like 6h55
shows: 12h00
